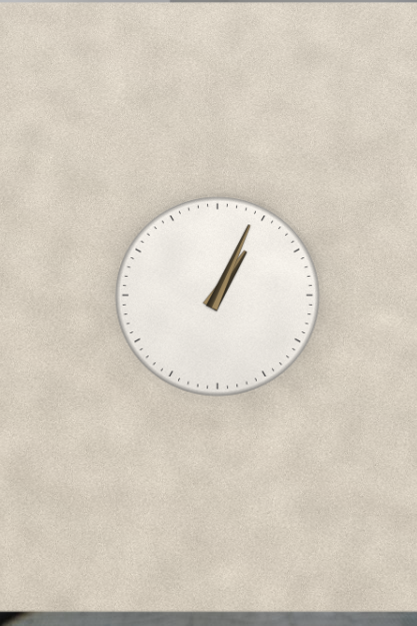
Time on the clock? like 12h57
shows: 1h04
